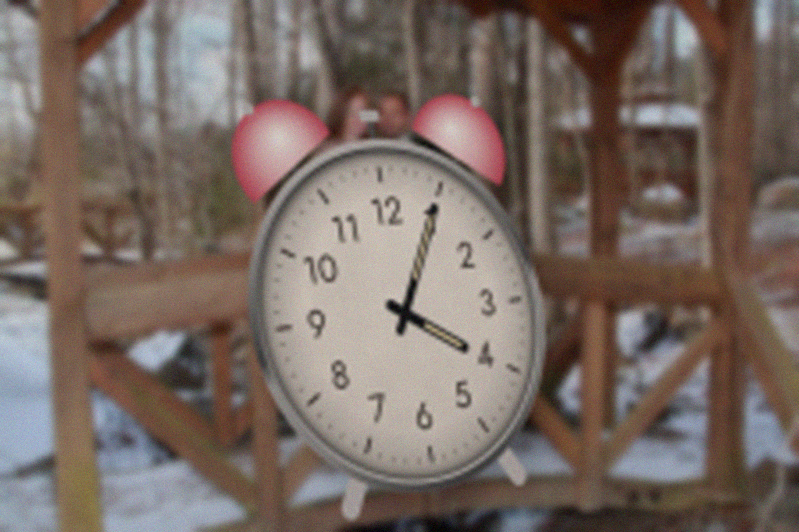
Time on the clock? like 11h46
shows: 4h05
